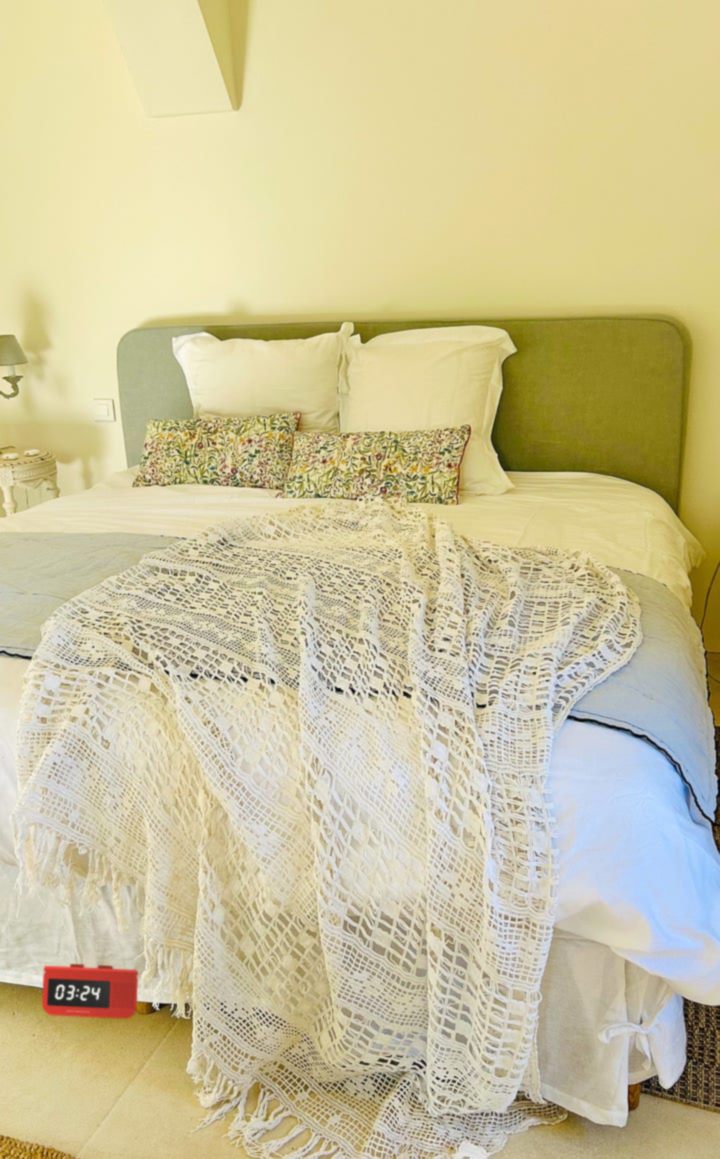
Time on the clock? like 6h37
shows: 3h24
